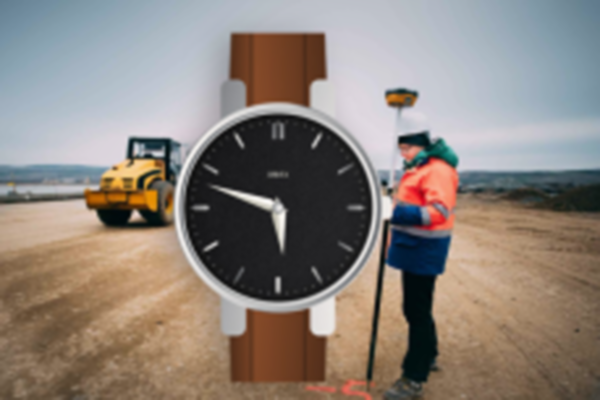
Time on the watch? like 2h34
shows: 5h48
